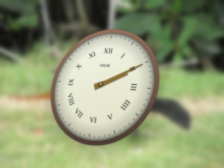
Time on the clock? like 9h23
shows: 2h10
